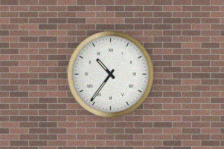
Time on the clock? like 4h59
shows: 10h36
